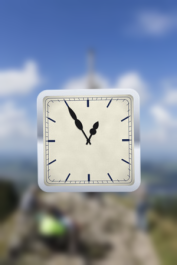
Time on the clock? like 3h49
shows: 12h55
